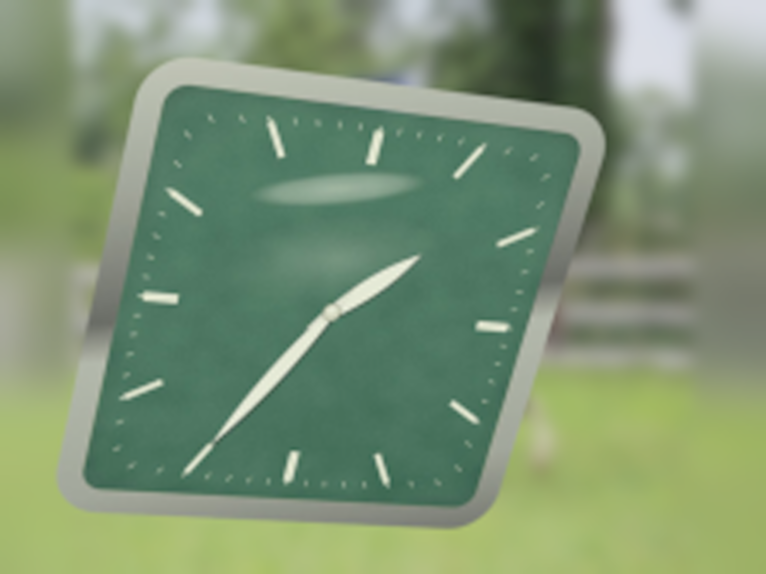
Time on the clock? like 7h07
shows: 1h35
